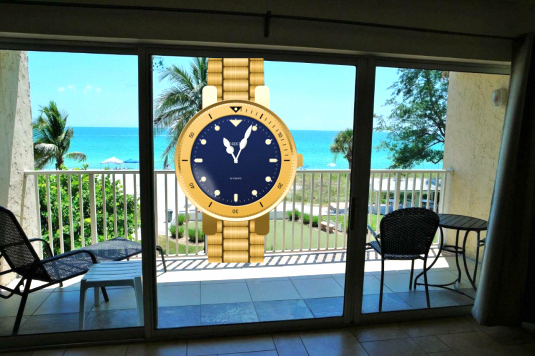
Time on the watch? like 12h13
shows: 11h04
